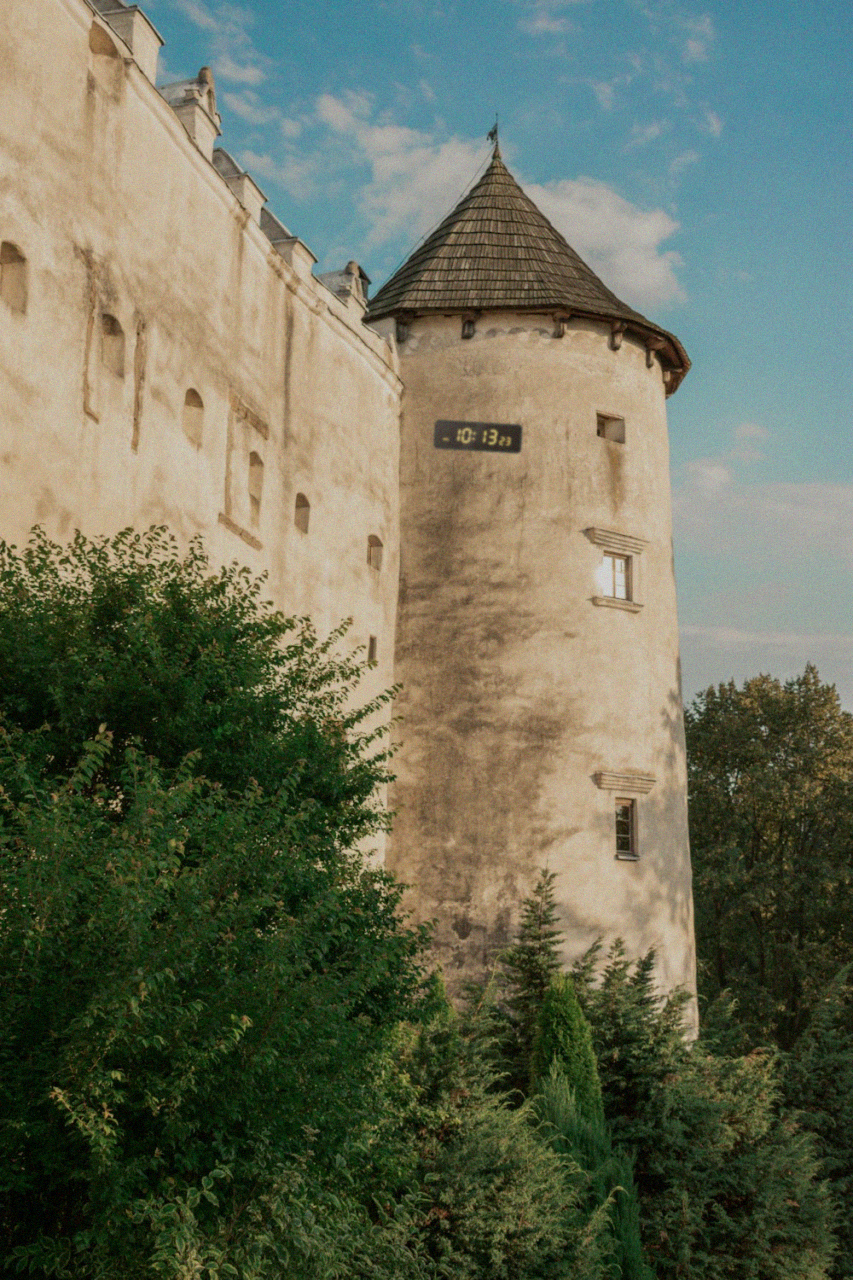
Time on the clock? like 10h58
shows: 10h13
